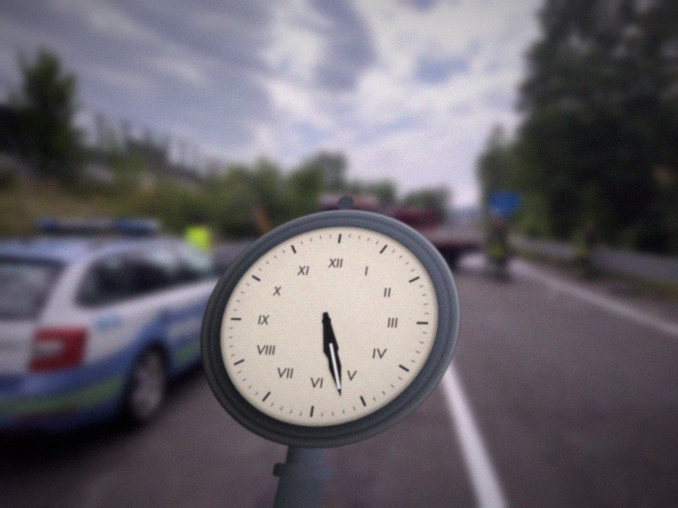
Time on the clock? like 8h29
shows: 5h27
